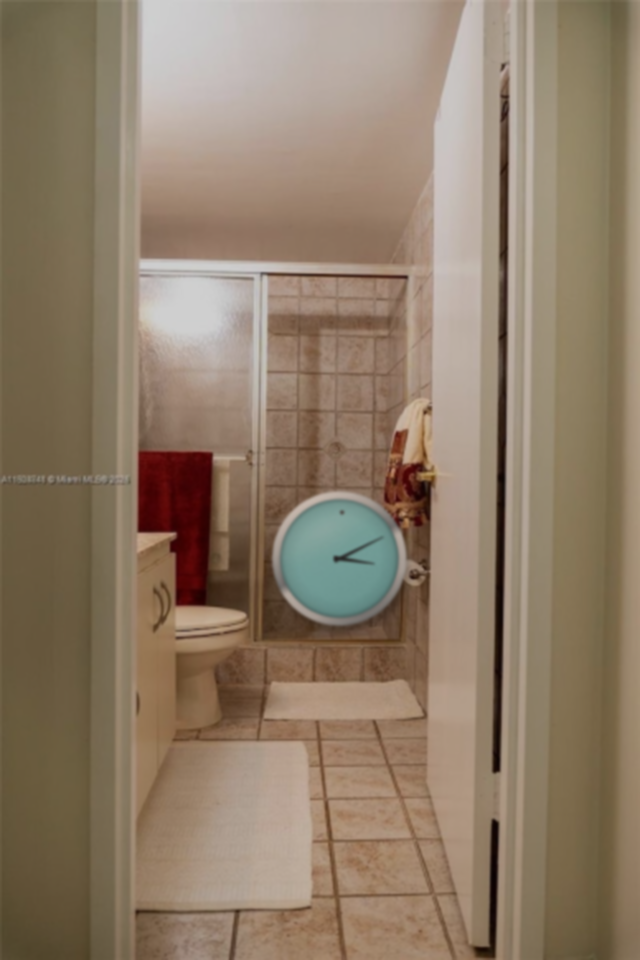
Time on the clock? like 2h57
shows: 3h10
